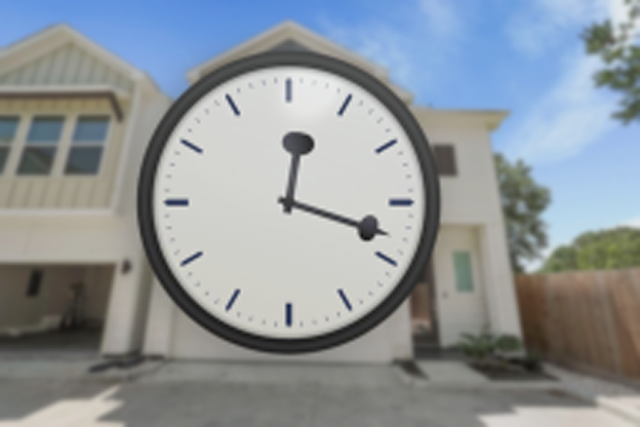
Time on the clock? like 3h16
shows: 12h18
